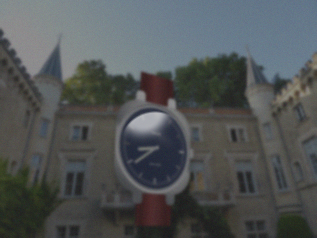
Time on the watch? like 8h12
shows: 8h39
